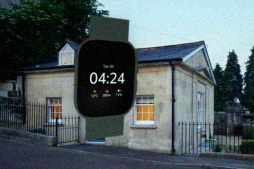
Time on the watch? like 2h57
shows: 4h24
